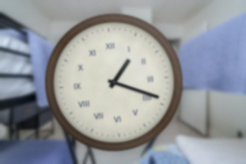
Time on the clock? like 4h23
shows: 1h19
